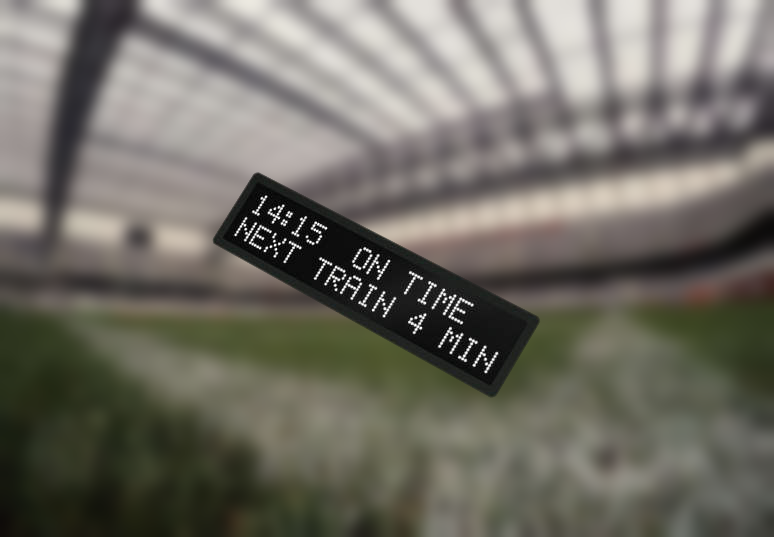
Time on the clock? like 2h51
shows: 14h15
